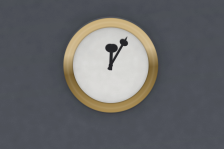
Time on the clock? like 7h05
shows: 12h05
